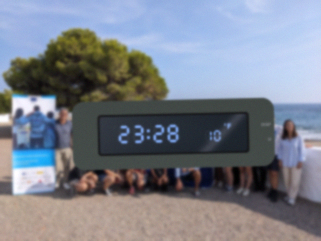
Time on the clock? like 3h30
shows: 23h28
